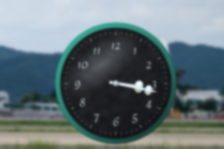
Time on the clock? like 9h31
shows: 3h17
